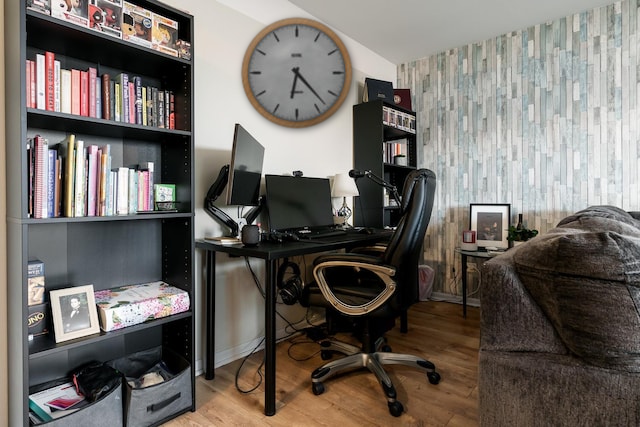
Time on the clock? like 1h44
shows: 6h23
